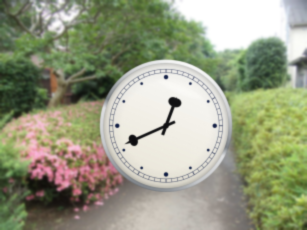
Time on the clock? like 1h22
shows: 12h41
